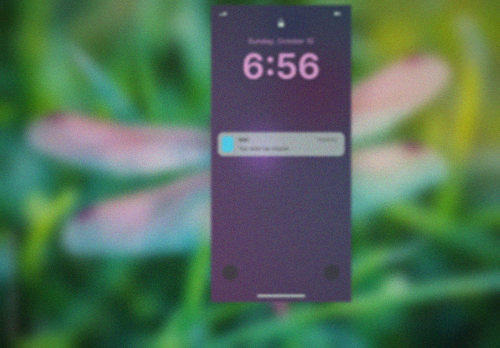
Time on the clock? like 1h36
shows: 6h56
